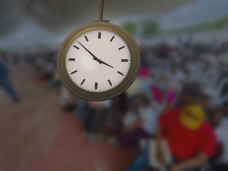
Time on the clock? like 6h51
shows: 3h52
